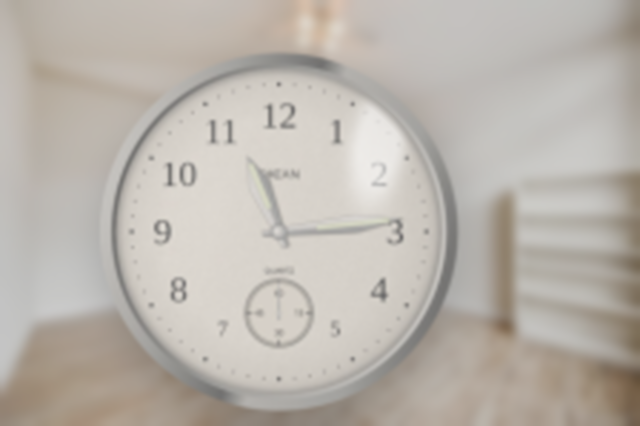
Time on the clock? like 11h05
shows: 11h14
